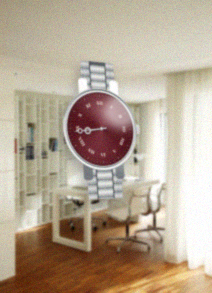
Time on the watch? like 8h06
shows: 8h44
